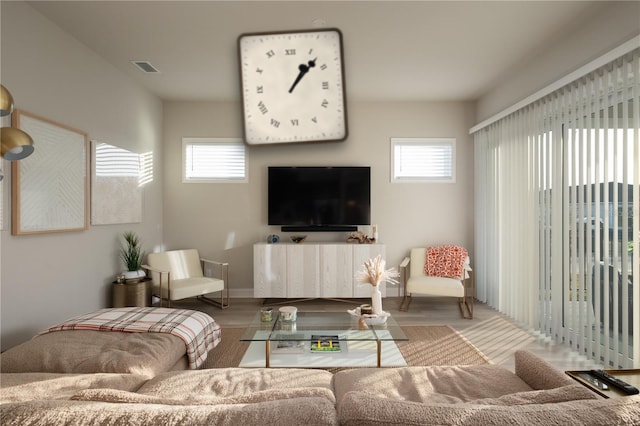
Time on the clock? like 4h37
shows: 1h07
